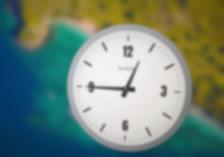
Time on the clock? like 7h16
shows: 12h45
